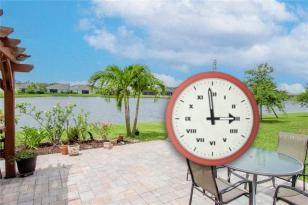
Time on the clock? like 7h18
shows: 2h59
